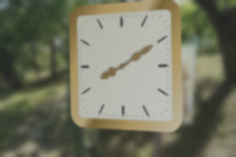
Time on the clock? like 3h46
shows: 8h10
